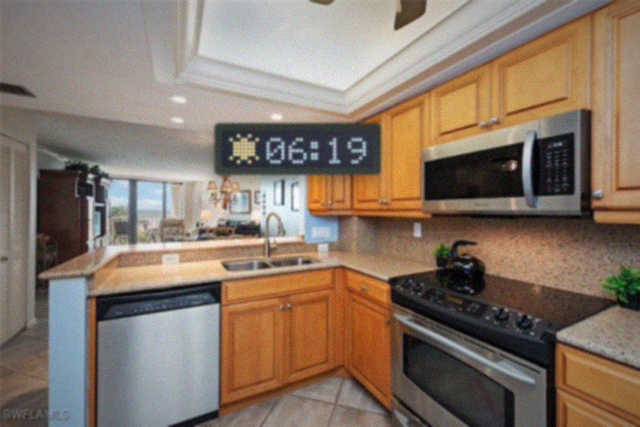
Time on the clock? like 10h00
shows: 6h19
